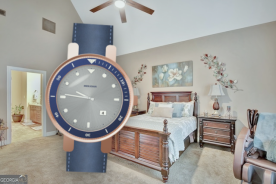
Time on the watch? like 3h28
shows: 9h46
